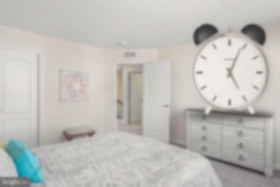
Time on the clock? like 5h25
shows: 5h04
